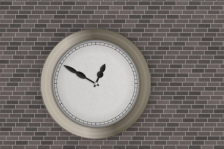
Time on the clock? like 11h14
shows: 12h50
